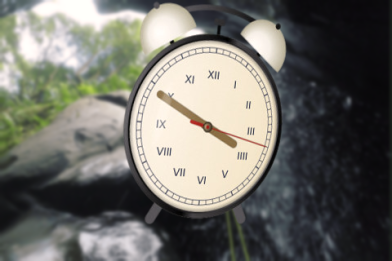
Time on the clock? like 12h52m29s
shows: 3h49m17s
